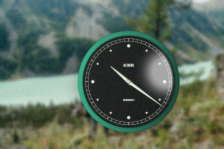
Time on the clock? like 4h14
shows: 10h21
